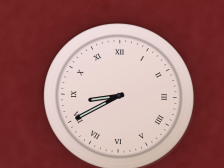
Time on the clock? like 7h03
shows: 8h40
